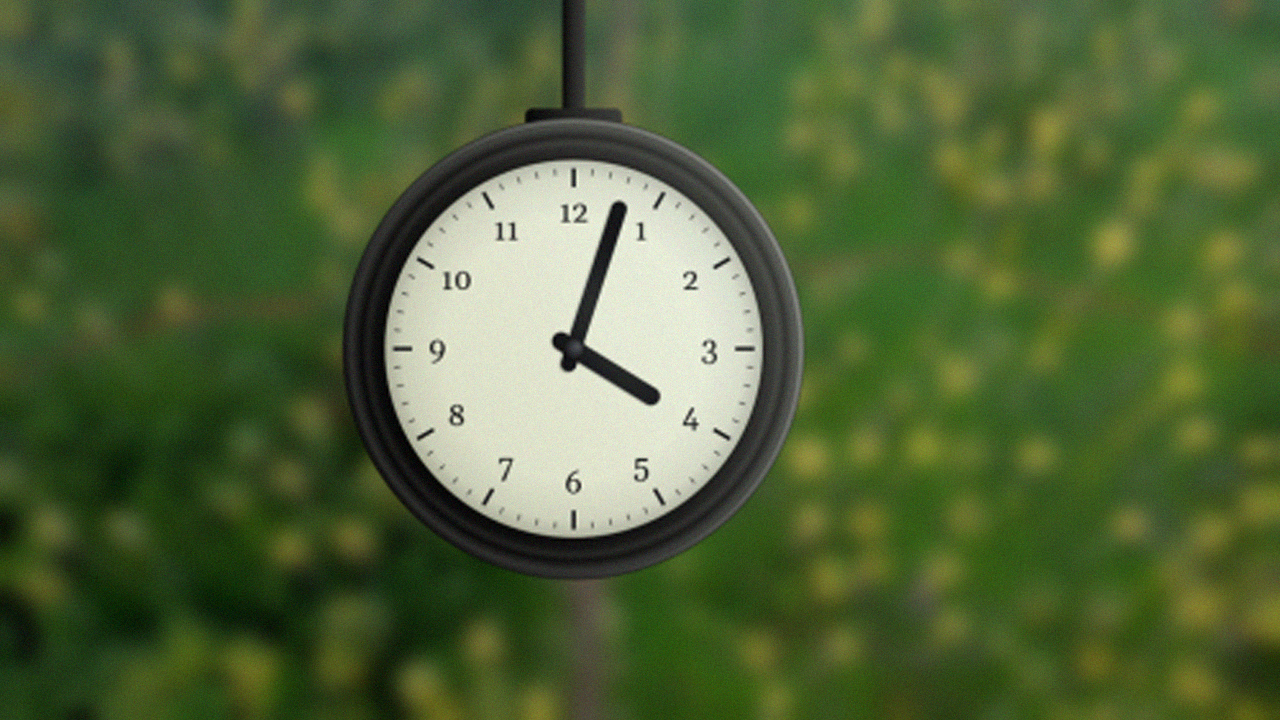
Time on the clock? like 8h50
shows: 4h03
